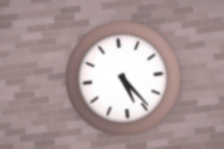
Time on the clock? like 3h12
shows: 5h24
